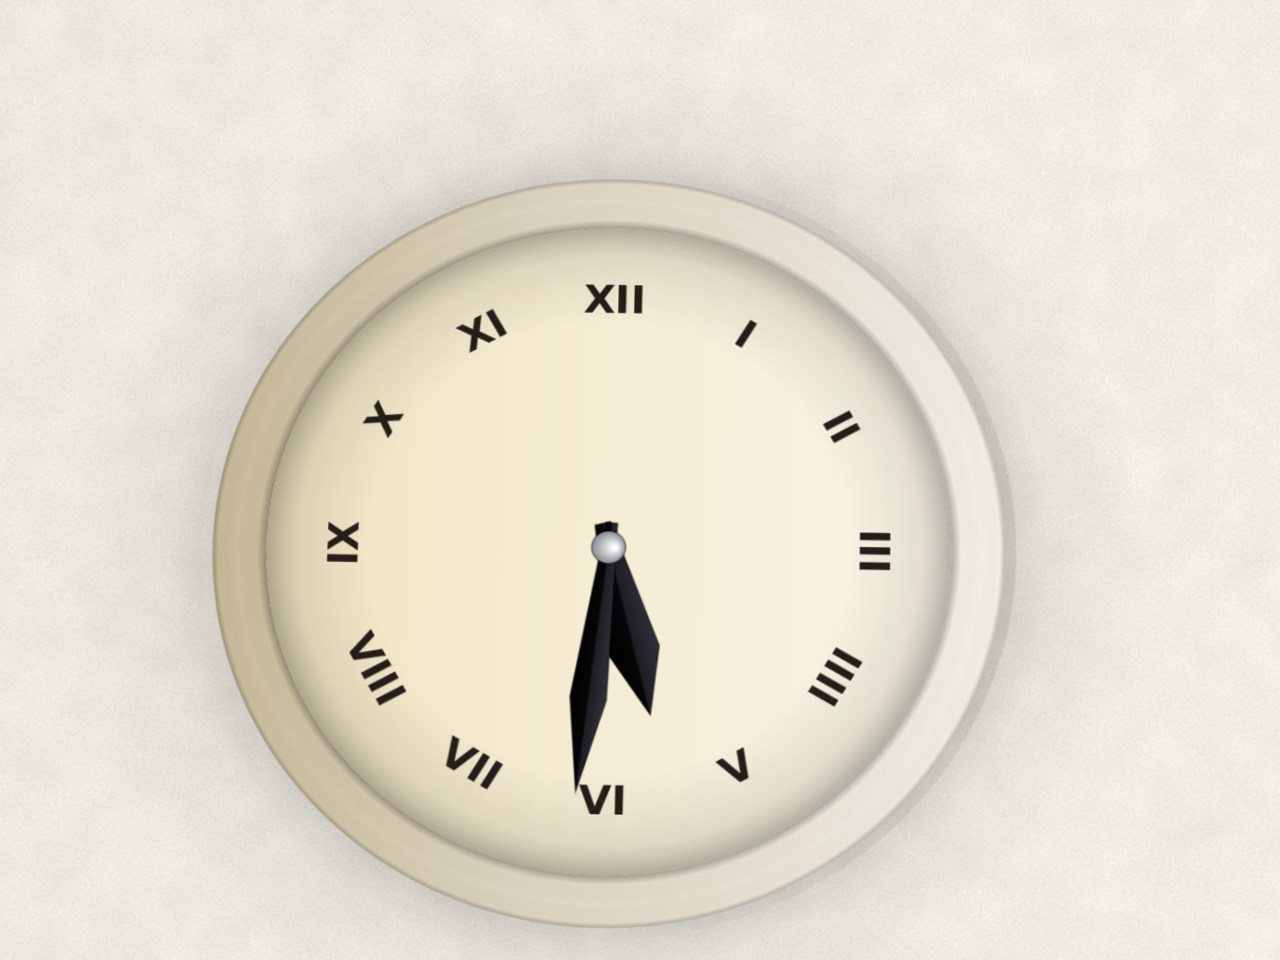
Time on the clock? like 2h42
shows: 5h31
